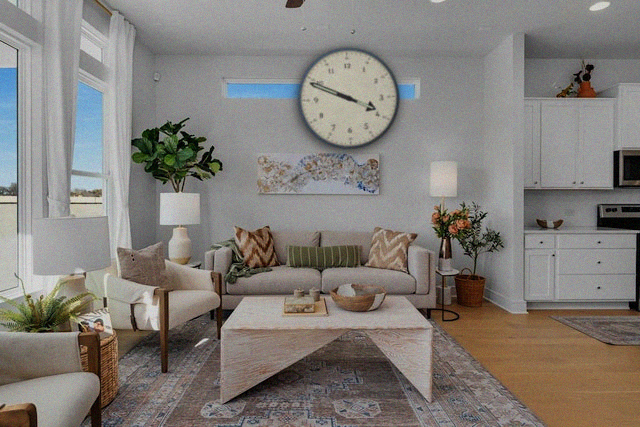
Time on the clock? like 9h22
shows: 3h49
